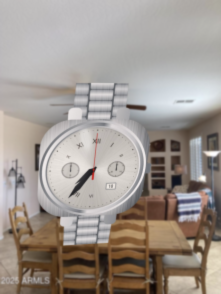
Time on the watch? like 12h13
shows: 7h36
